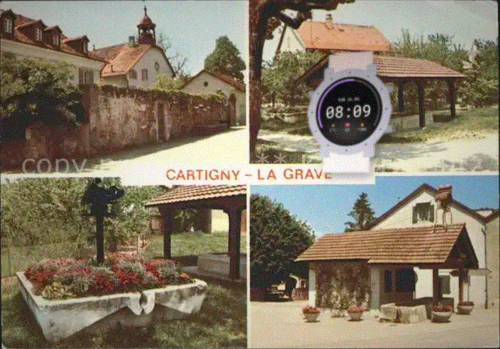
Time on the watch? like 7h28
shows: 8h09
